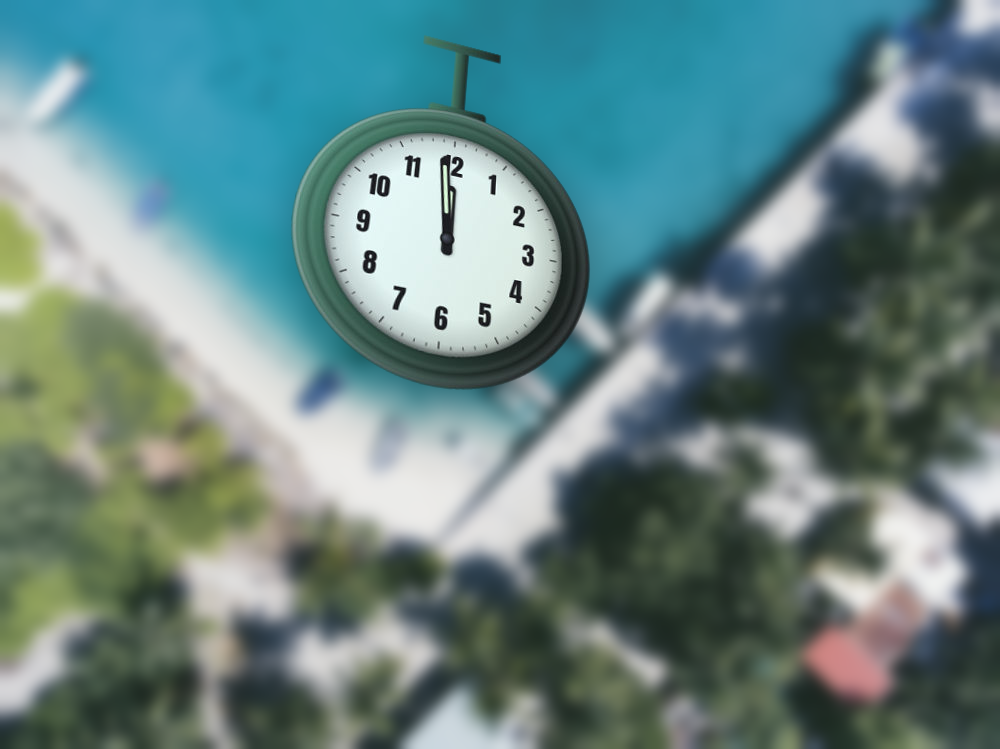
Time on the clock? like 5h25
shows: 11h59
